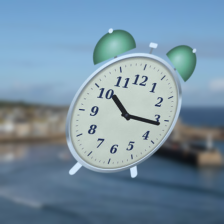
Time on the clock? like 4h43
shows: 10h16
